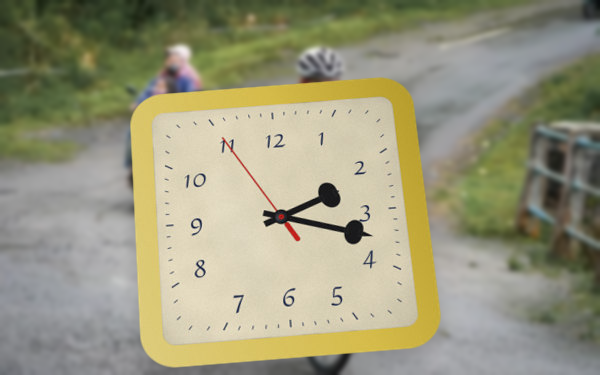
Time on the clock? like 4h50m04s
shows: 2h17m55s
